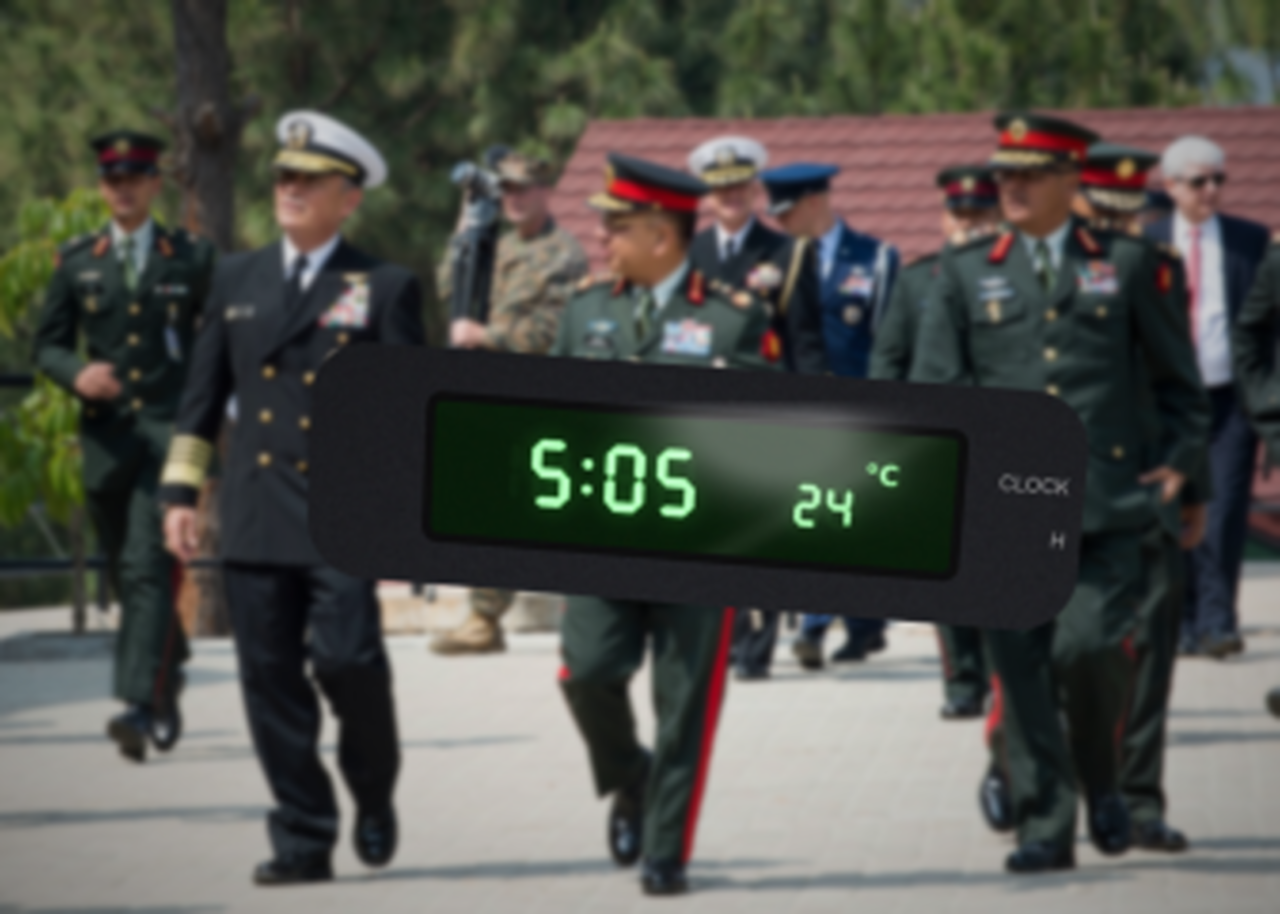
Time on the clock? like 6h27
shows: 5h05
